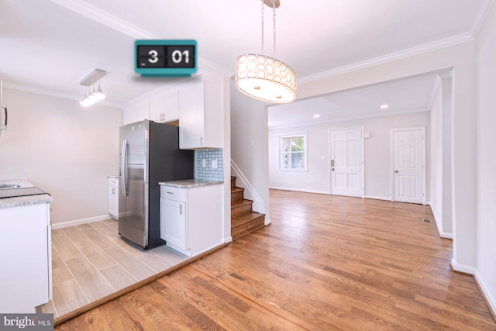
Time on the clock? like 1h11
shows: 3h01
